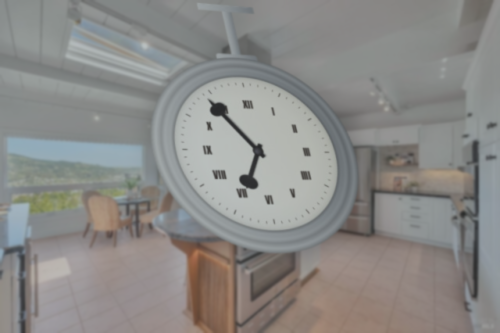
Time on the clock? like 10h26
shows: 6h54
